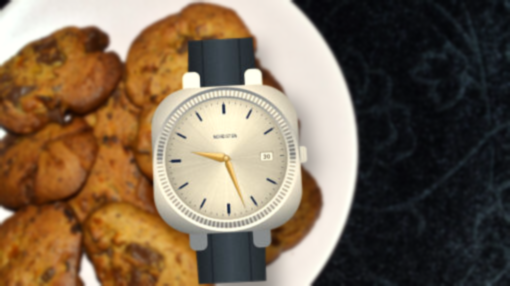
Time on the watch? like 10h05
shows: 9h27
